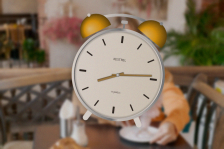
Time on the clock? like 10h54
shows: 8h14
